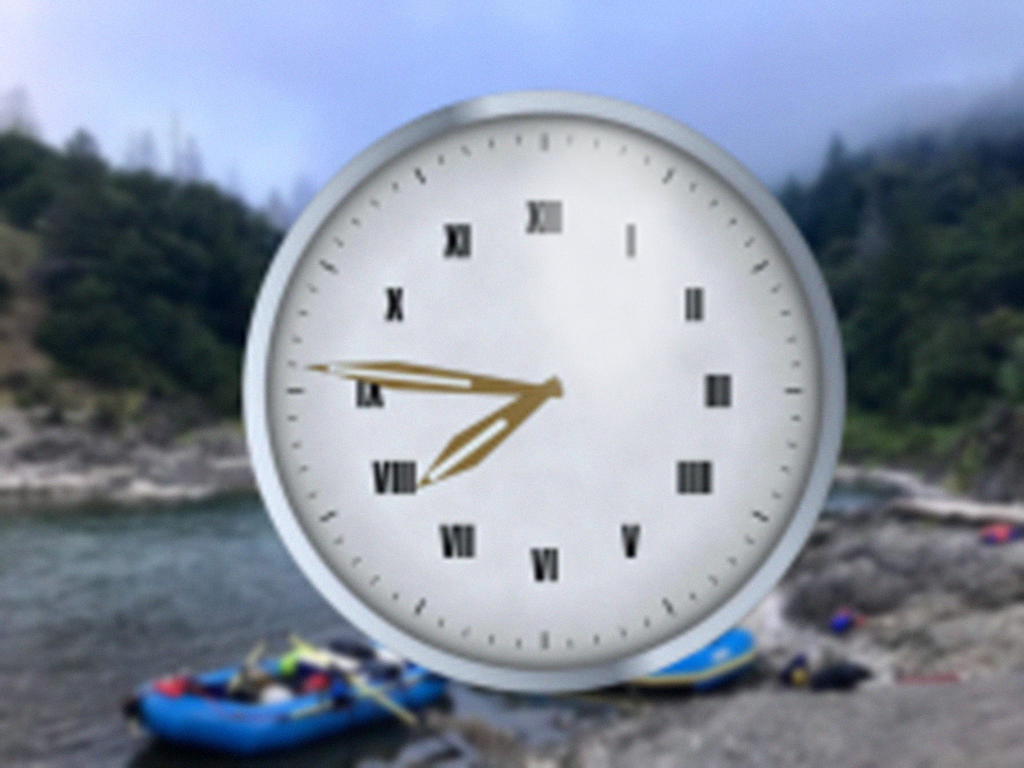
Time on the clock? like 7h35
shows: 7h46
